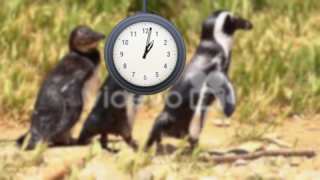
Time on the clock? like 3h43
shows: 1h02
